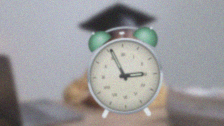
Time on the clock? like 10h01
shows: 2h56
